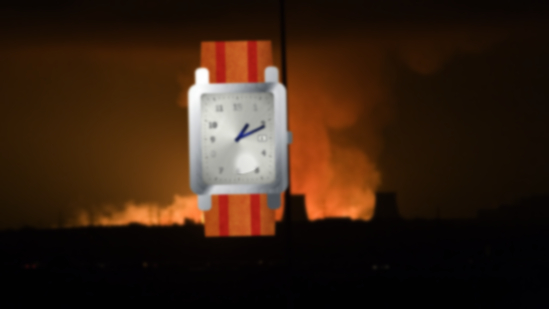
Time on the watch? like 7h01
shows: 1h11
